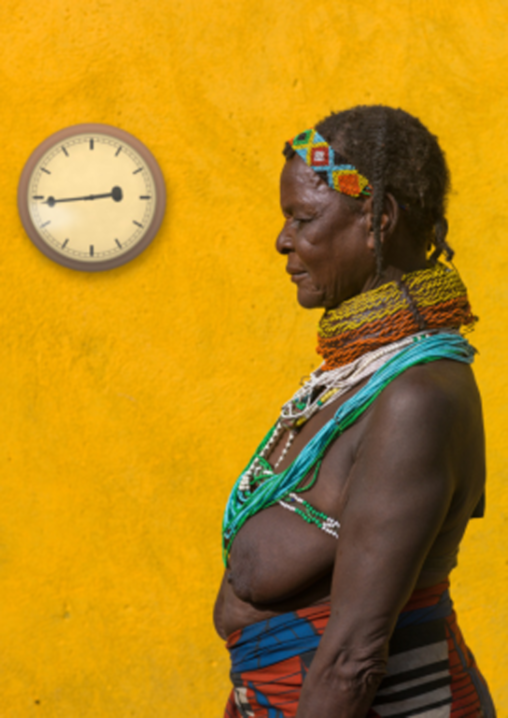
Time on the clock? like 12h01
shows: 2h44
